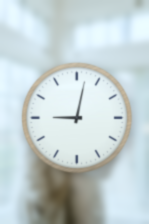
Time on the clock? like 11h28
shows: 9h02
